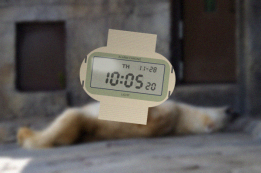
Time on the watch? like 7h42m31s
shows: 10h05m20s
